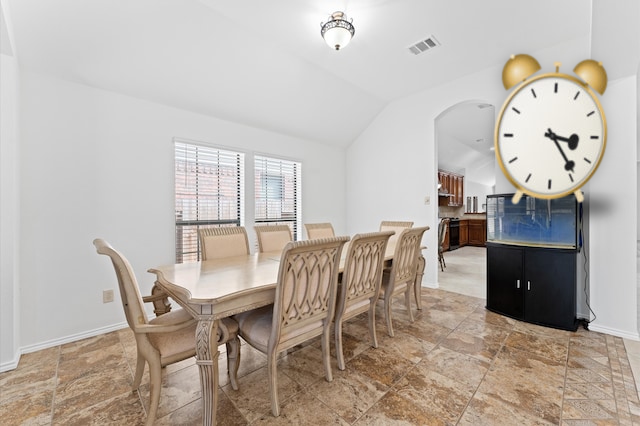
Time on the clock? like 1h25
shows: 3h24
